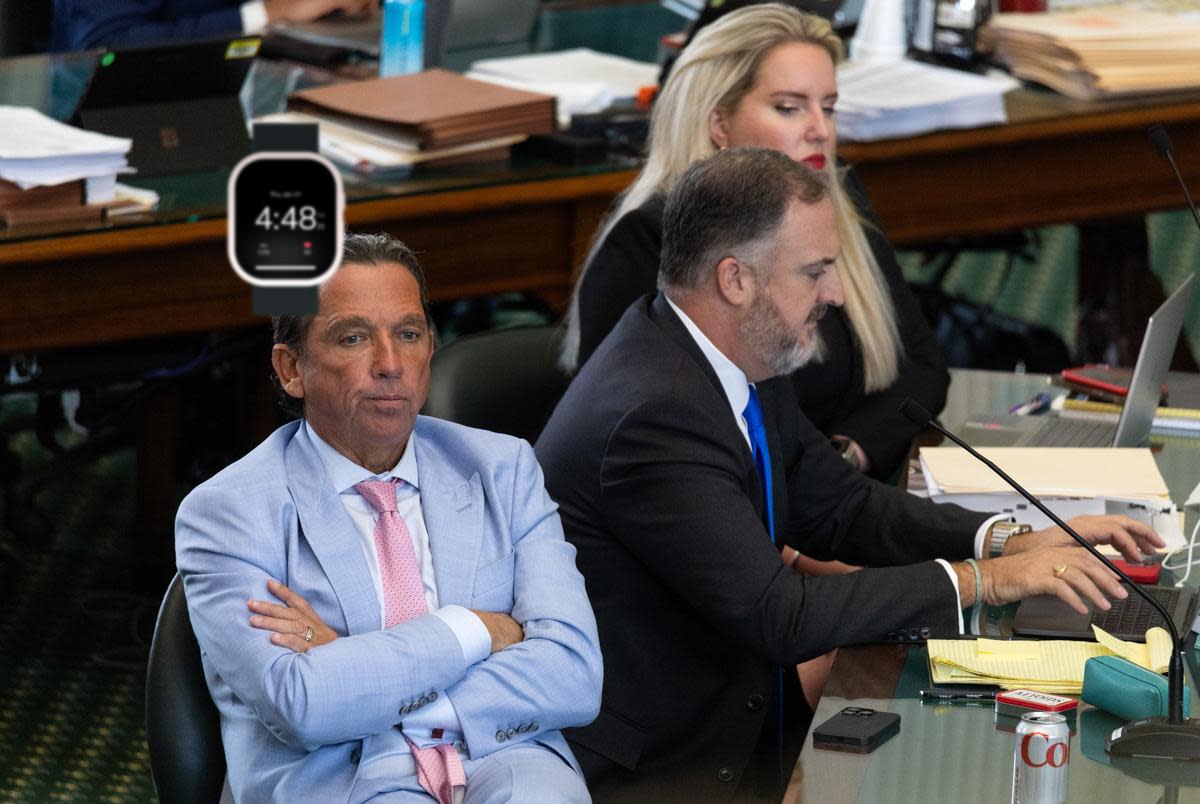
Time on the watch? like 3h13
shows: 4h48
